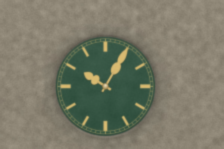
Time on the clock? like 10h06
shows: 10h05
